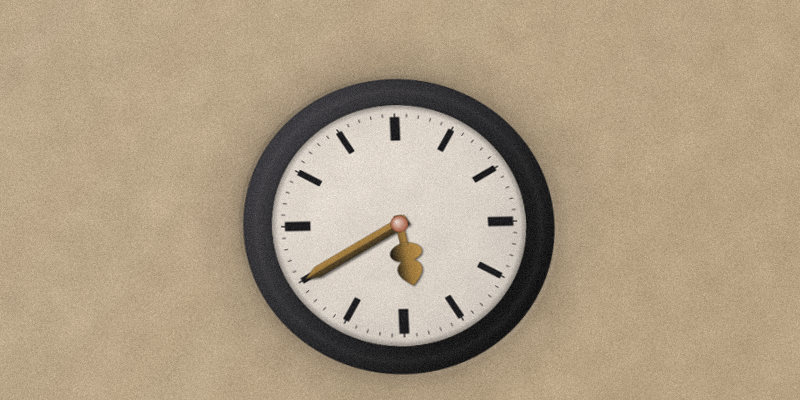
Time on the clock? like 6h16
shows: 5h40
